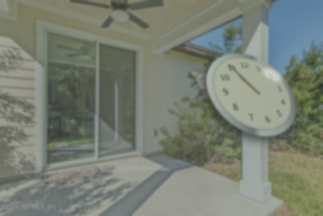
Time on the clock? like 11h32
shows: 10h55
